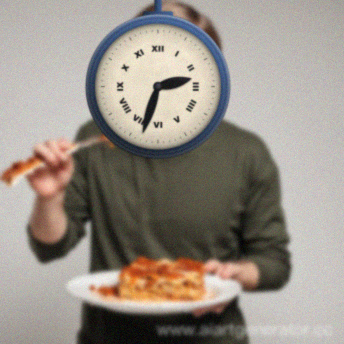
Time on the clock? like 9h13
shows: 2h33
